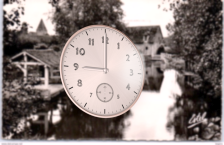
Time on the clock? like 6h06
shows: 9h00
